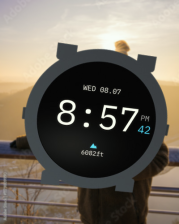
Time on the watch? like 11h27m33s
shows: 8h57m42s
